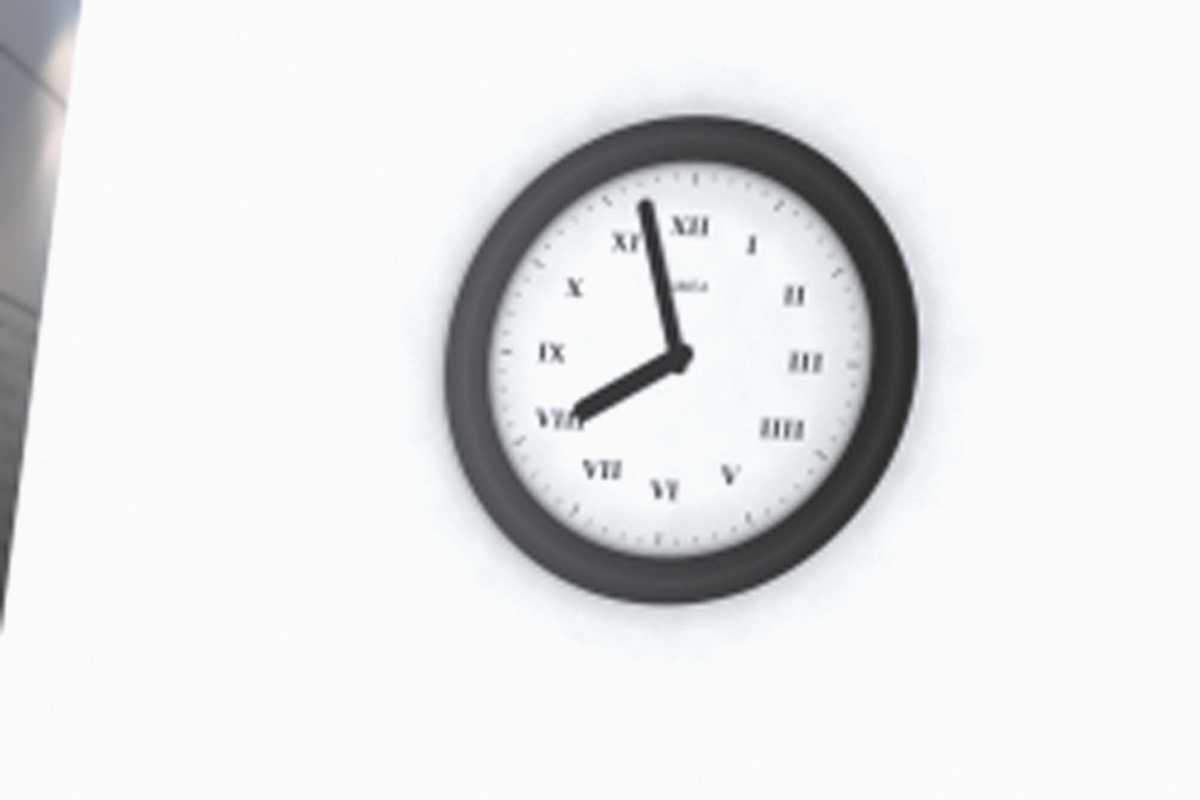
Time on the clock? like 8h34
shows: 7h57
